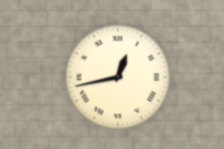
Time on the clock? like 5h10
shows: 12h43
